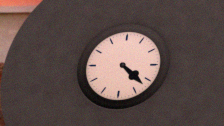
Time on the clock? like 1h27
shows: 4h22
